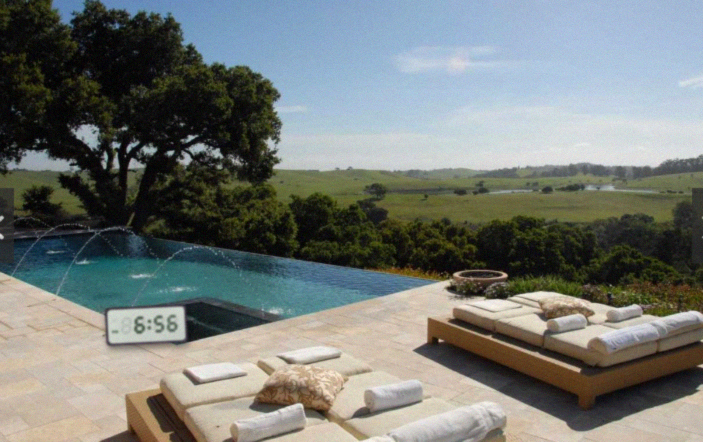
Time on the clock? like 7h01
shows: 6h56
